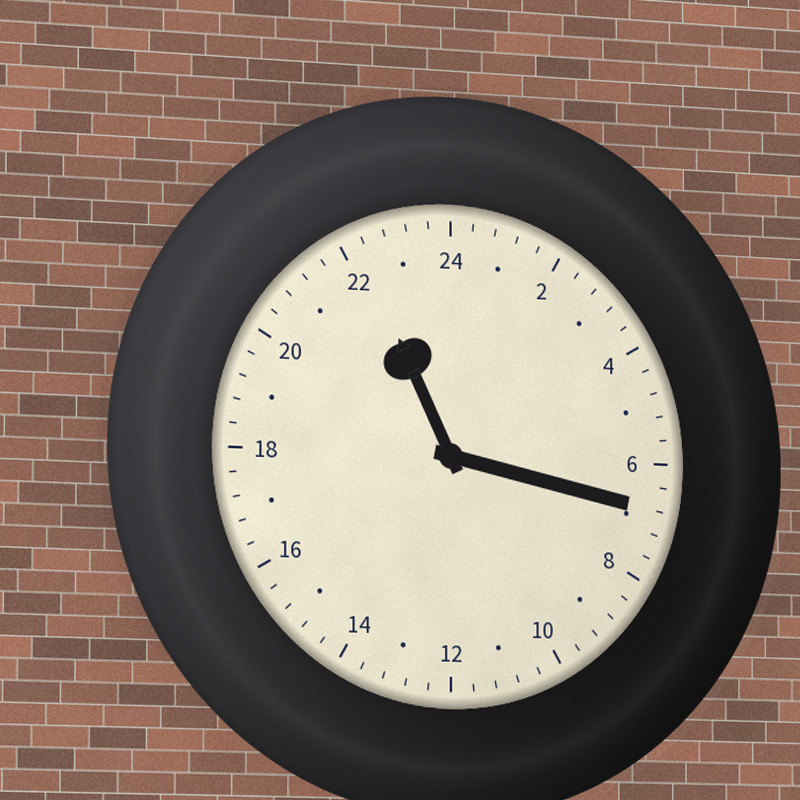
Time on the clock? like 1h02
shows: 22h17
